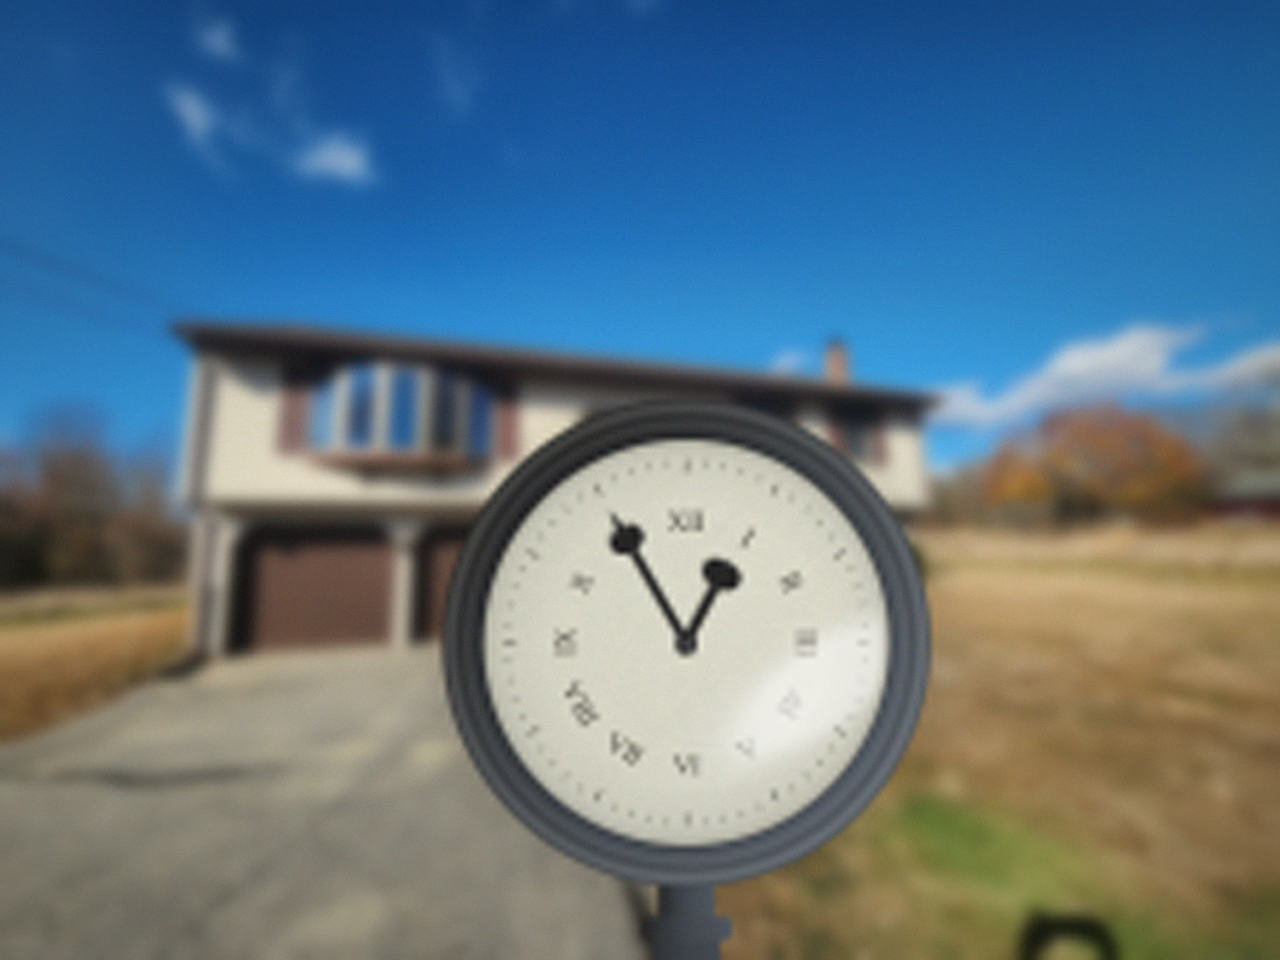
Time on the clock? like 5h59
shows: 12h55
